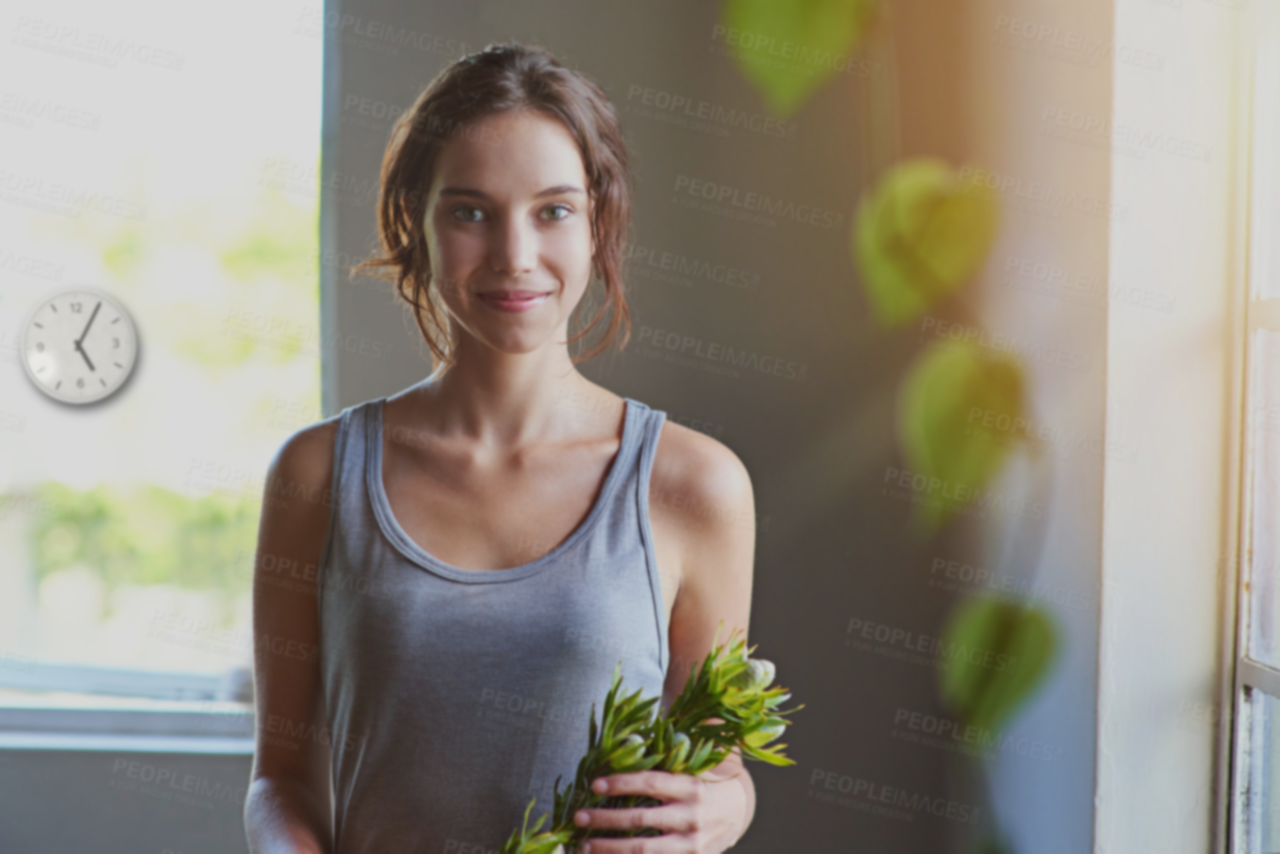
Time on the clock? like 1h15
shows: 5h05
